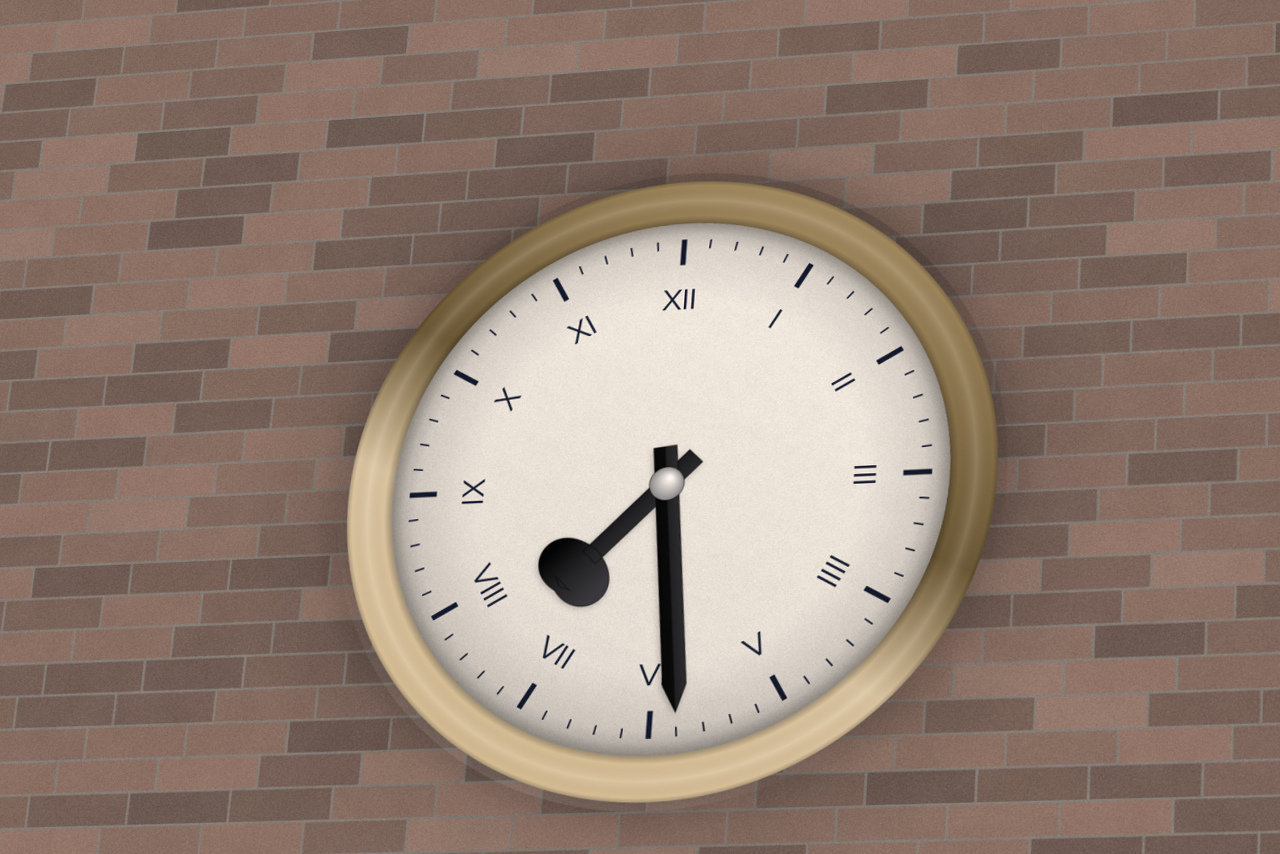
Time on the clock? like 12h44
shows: 7h29
